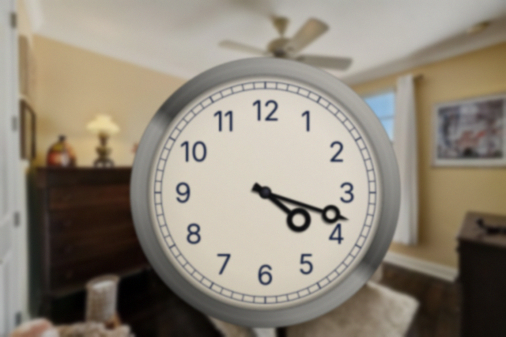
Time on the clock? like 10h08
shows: 4h18
